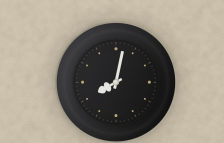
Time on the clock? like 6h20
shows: 8h02
